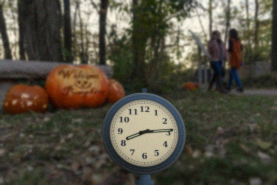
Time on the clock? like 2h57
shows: 8h14
